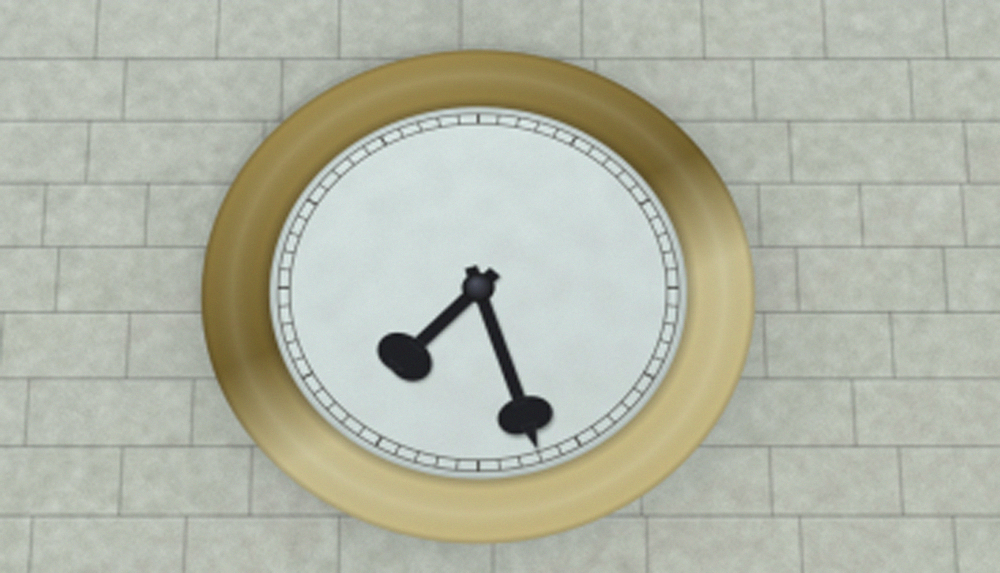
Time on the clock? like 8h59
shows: 7h27
